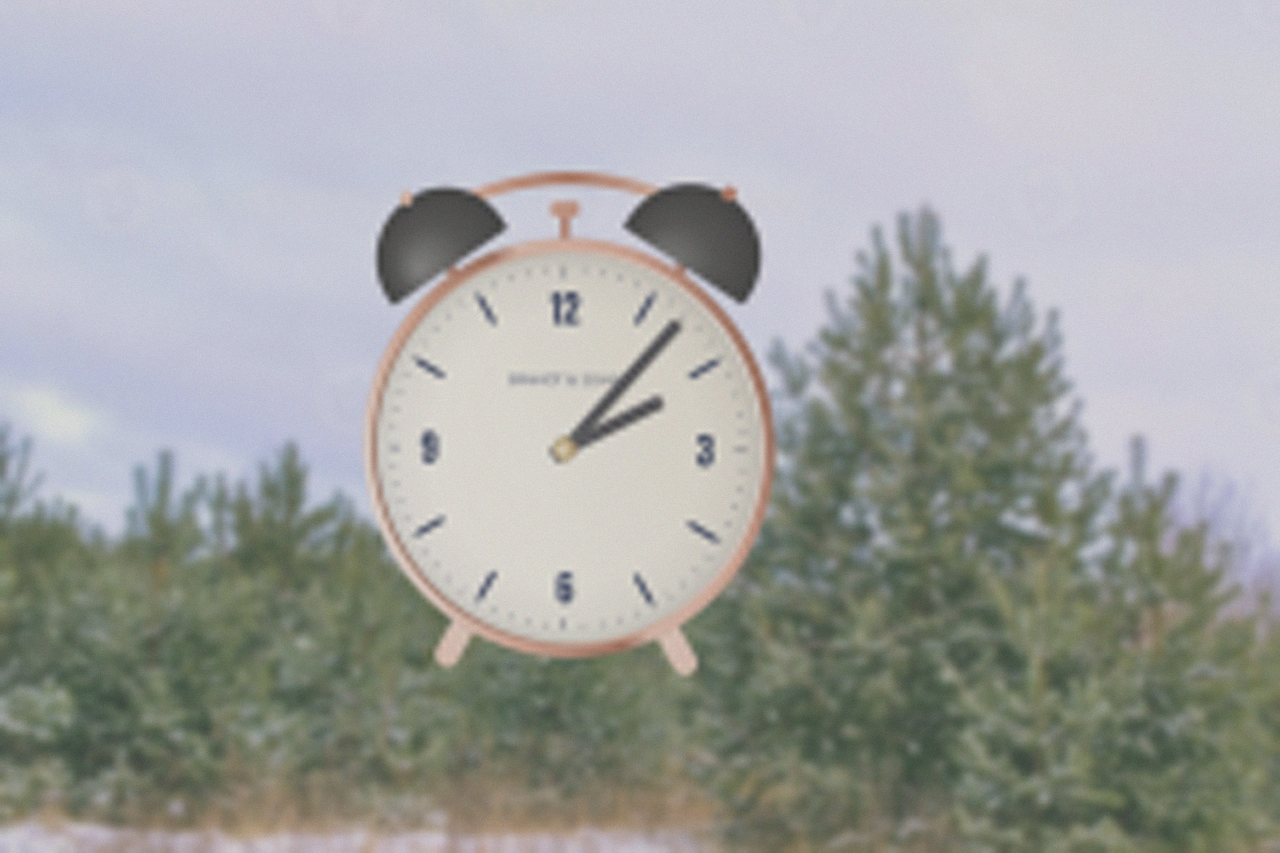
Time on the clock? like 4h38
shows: 2h07
